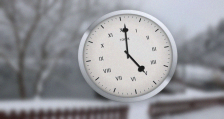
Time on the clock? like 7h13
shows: 5h01
